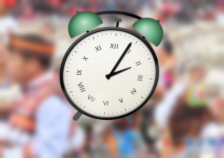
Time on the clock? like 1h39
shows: 2h04
